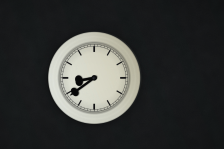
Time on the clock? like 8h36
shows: 8h39
